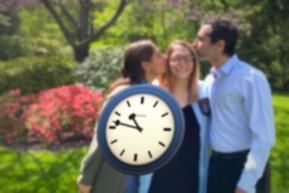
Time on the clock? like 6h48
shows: 10h47
